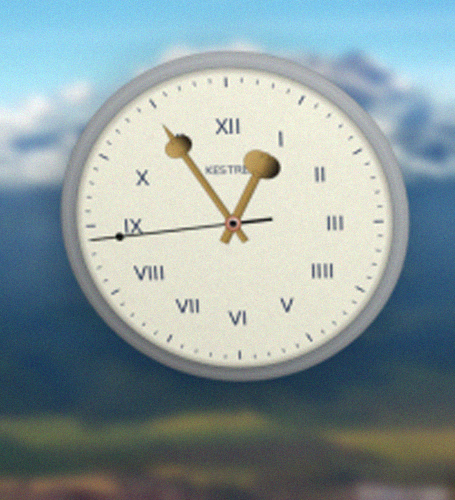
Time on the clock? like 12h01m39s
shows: 12h54m44s
